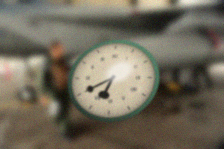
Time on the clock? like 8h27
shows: 6h40
